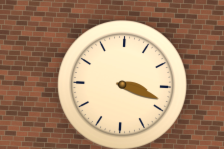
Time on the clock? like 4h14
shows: 3h18
